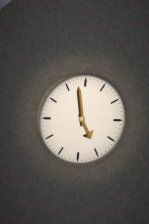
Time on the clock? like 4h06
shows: 4h58
